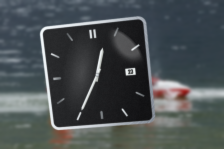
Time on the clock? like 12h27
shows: 12h35
